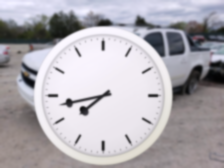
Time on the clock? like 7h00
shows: 7h43
